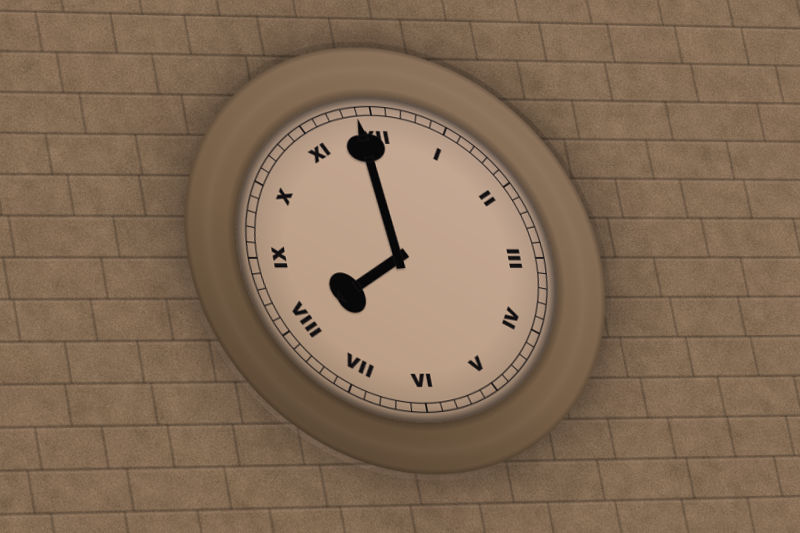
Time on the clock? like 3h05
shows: 7h59
